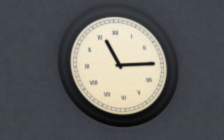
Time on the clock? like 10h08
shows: 11h15
